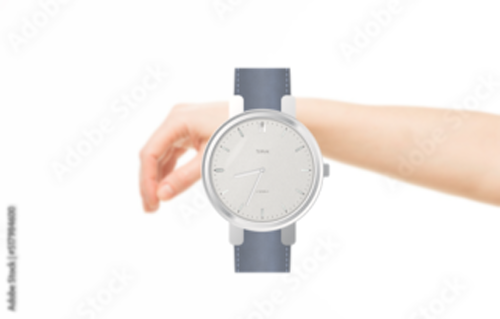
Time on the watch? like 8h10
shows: 8h34
